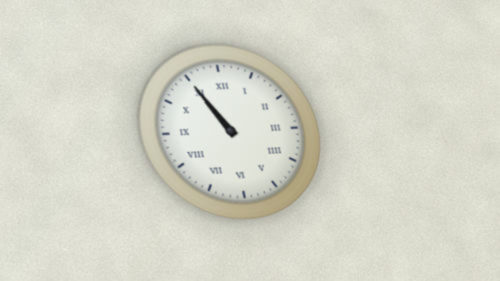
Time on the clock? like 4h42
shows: 10h55
